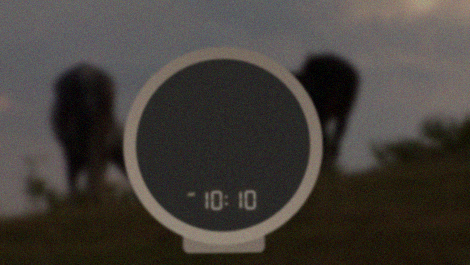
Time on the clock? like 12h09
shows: 10h10
